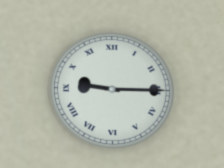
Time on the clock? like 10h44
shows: 9h15
